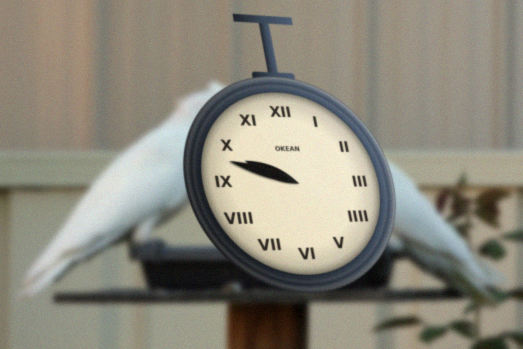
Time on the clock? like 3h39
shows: 9h48
